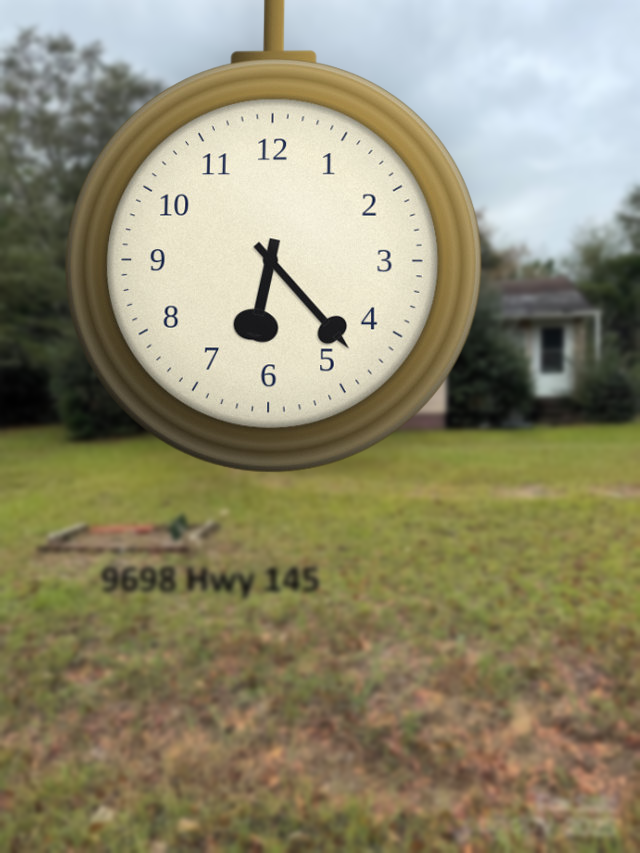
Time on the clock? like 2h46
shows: 6h23
